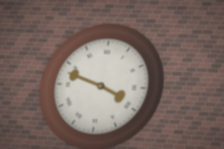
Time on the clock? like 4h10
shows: 3h48
